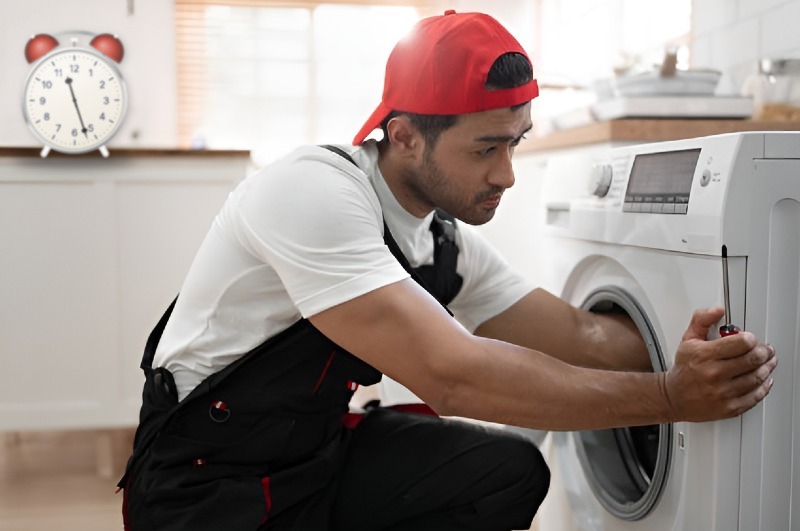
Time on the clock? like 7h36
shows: 11h27
